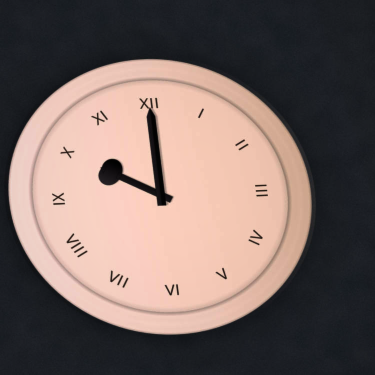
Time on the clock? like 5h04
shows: 10h00
